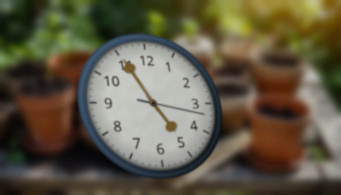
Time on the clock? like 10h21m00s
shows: 4h55m17s
